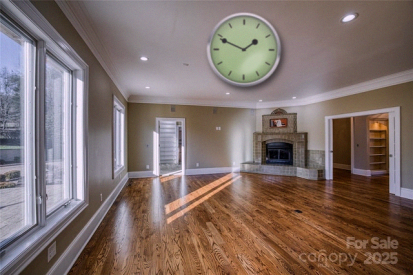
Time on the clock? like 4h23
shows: 1h49
